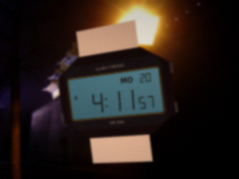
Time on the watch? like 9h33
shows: 4h11
